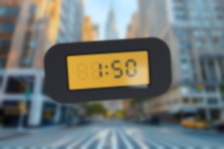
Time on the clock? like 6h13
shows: 1h50
